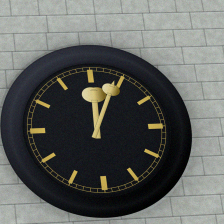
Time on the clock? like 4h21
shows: 12h04
